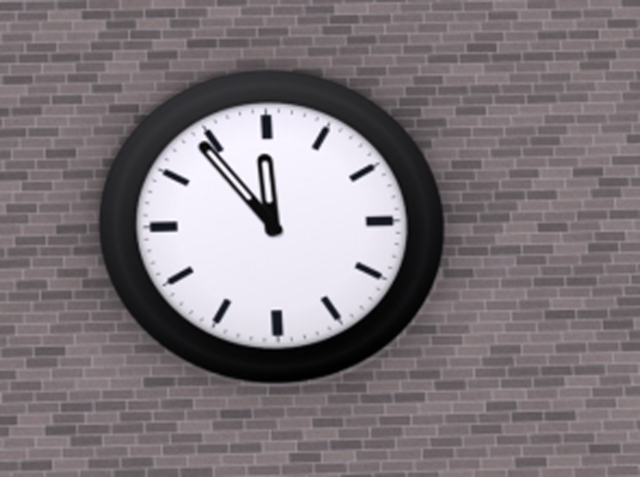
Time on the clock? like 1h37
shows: 11h54
